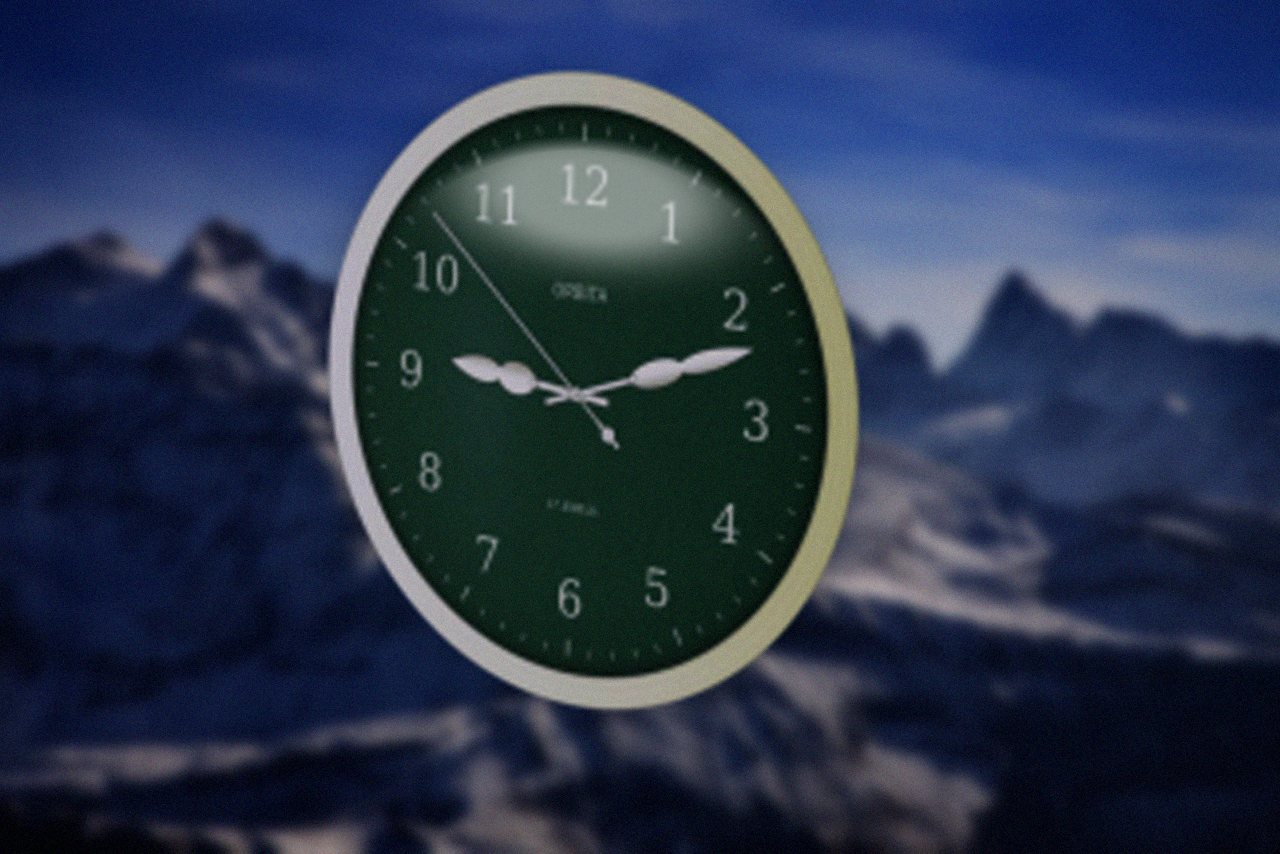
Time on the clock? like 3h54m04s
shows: 9h11m52s
